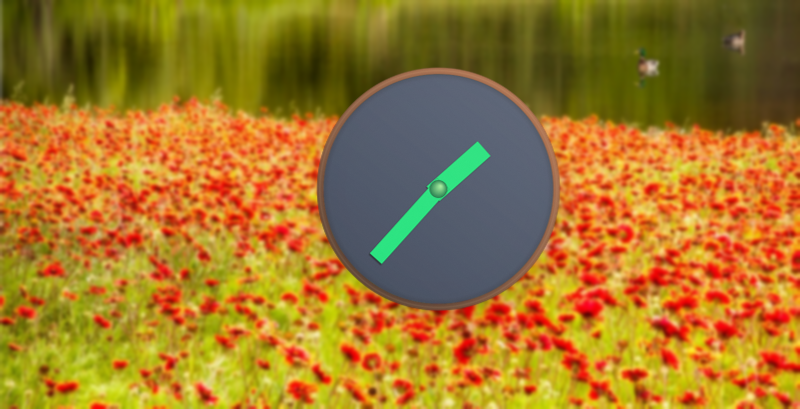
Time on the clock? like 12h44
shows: 1h37
